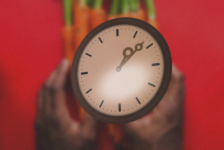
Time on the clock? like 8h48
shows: 1h08
